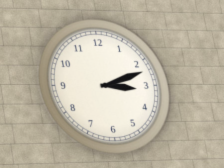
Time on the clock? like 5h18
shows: 3h12
